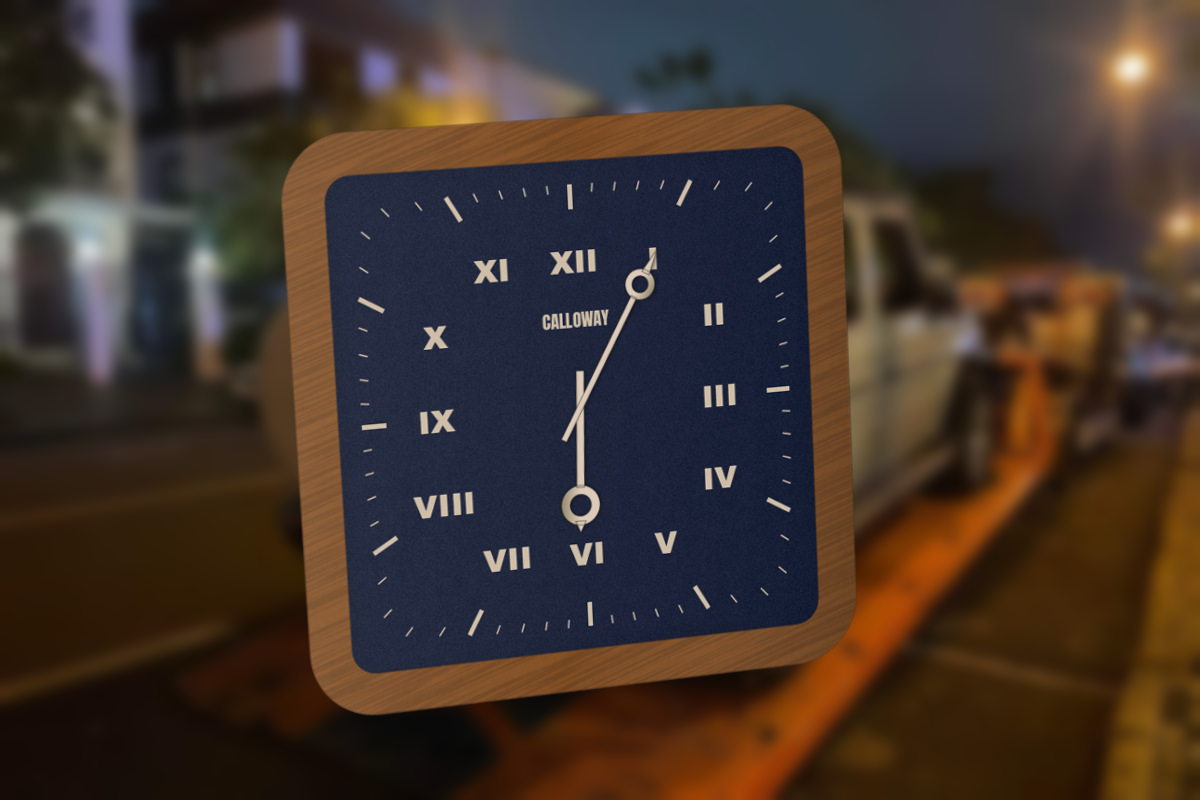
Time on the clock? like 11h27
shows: 6h05
